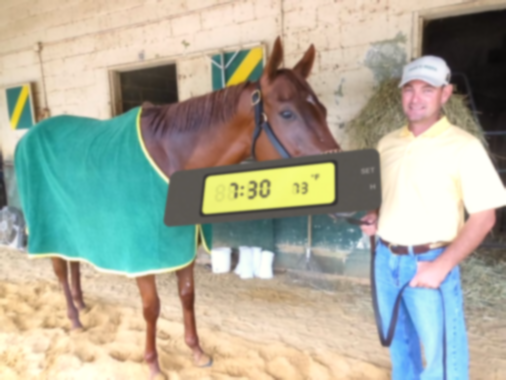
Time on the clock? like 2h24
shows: 7h30
